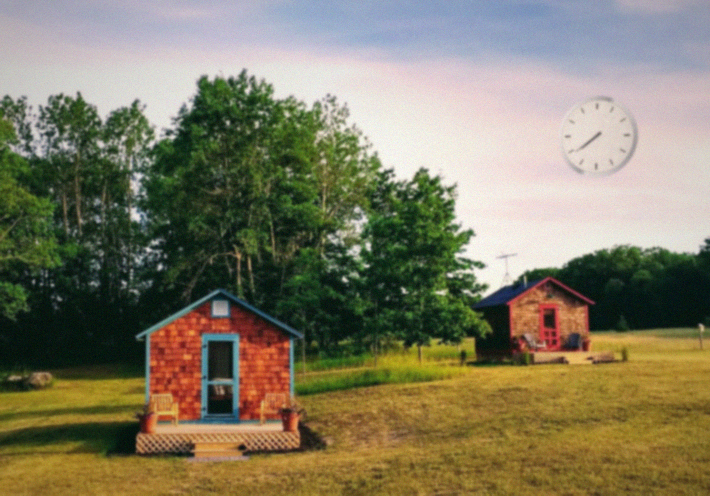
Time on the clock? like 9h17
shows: 7h39
